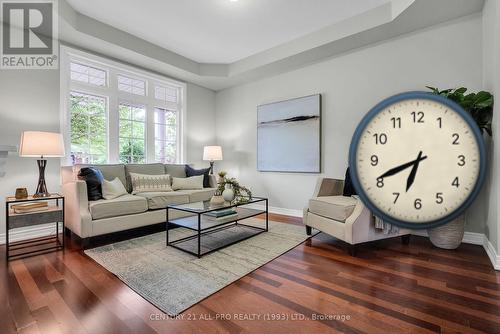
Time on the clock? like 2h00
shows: 6h41
